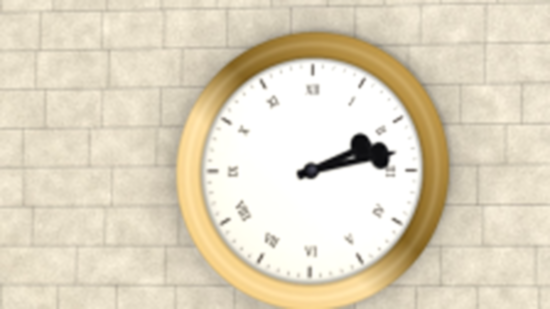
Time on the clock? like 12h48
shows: 2h13
